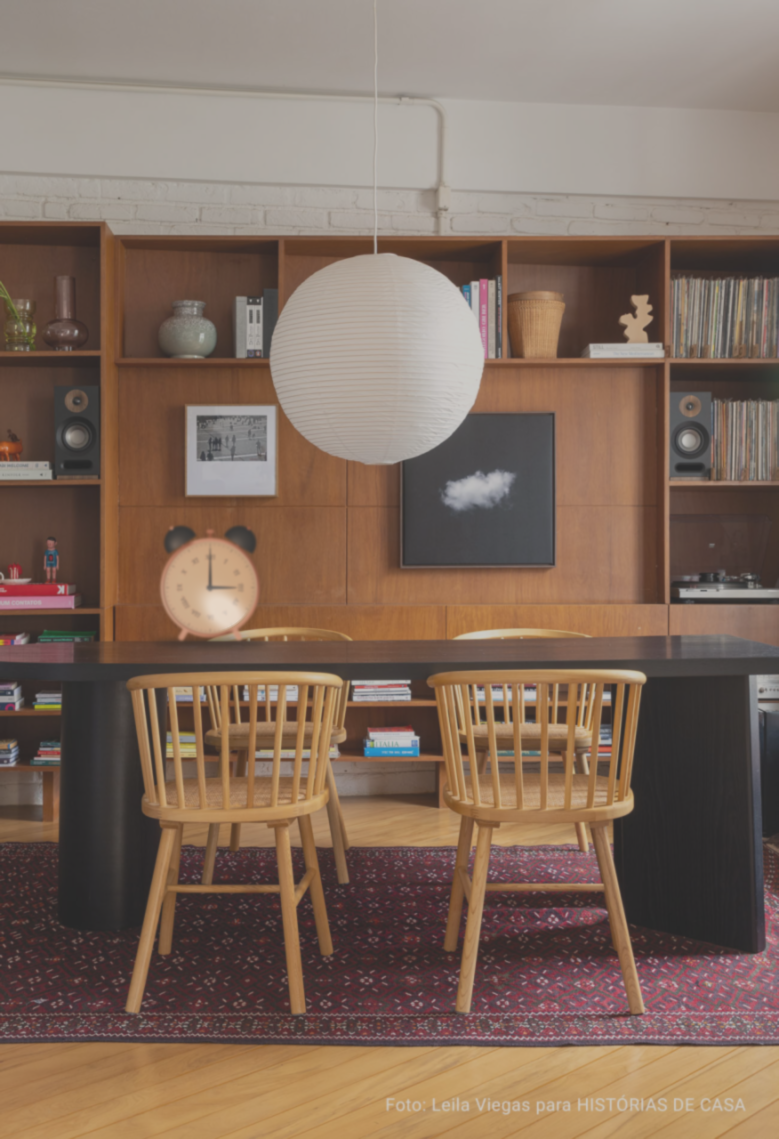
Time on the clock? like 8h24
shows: 3h00
